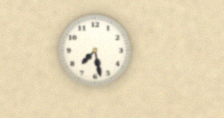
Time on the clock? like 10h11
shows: 7h28
